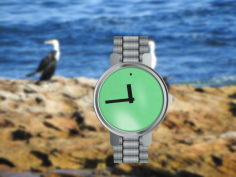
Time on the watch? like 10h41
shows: 11h44
